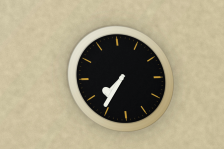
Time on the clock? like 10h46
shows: 7h36
